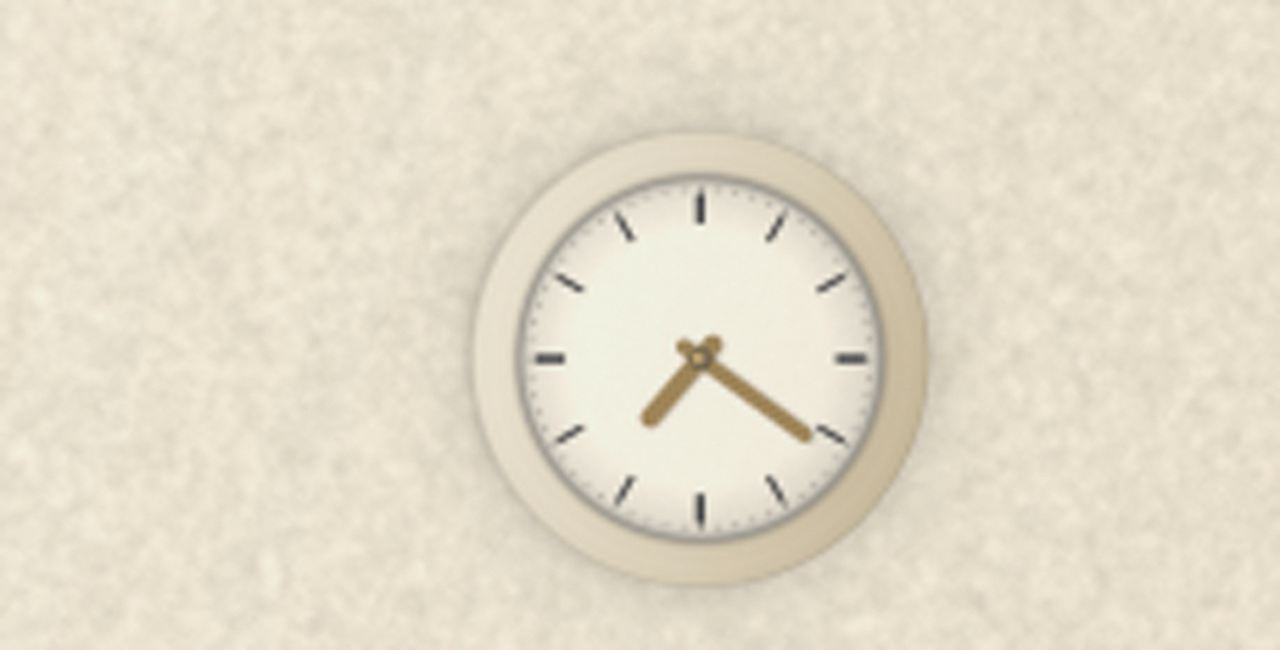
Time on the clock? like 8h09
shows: 7h21
